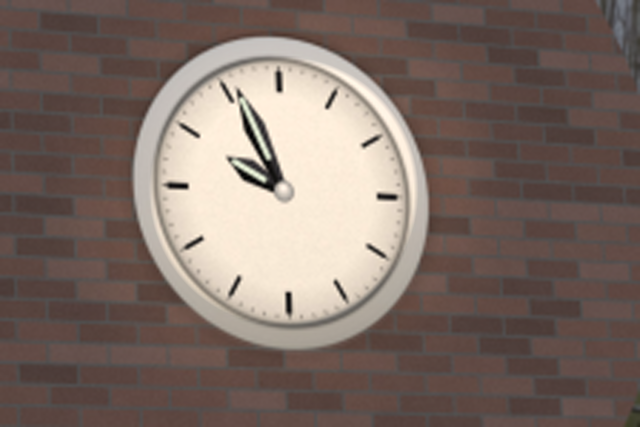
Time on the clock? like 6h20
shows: 9h56
